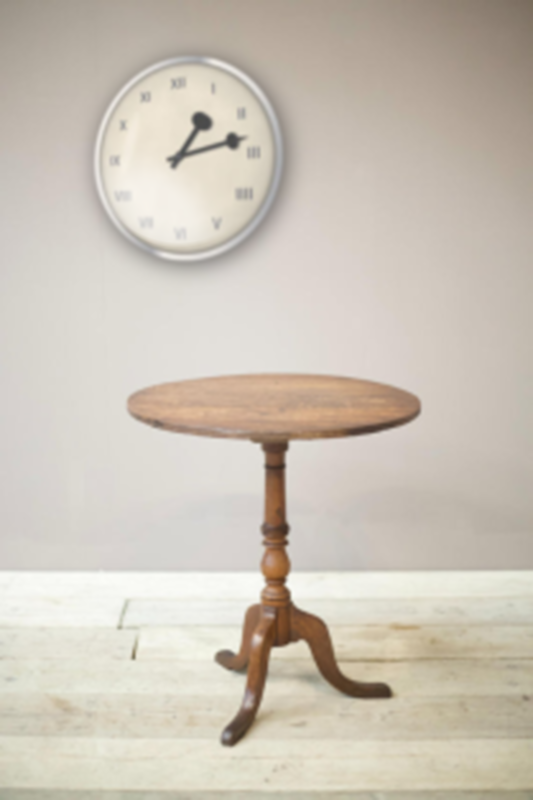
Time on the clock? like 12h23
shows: 1h13
